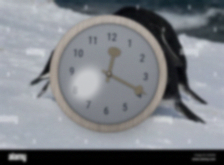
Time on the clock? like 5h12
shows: 12h19
